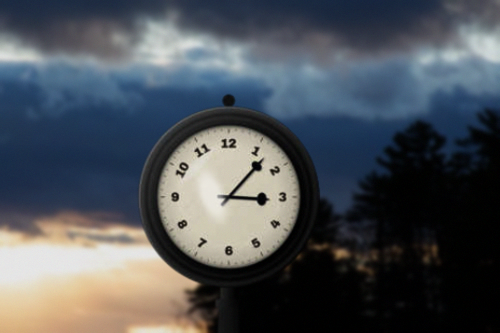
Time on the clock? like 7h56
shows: 3h07
